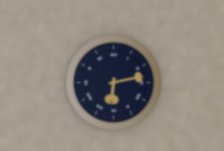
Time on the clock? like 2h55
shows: 6h13
